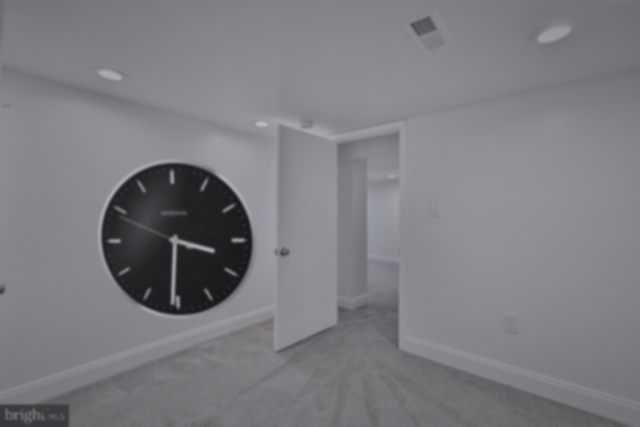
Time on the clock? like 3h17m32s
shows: 3h30m49s
